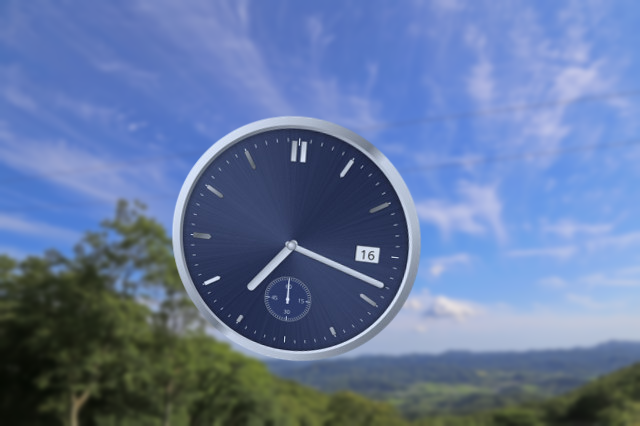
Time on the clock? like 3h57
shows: 7h18
